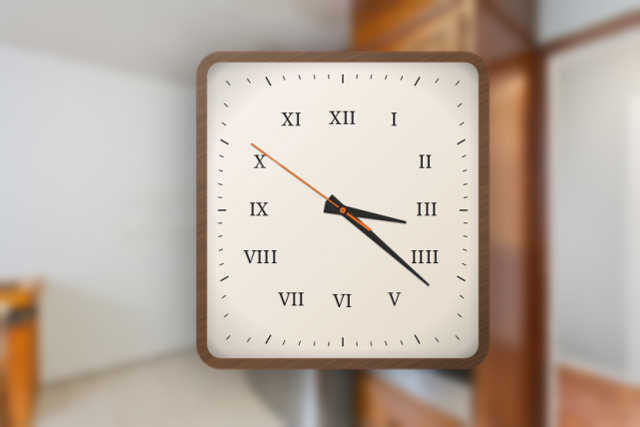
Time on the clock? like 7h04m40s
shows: 3h21m51s
